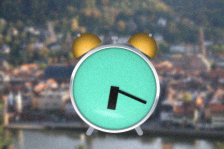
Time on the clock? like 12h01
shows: 6h19
